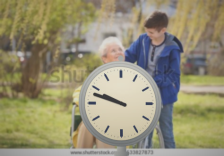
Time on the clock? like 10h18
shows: 9h48
